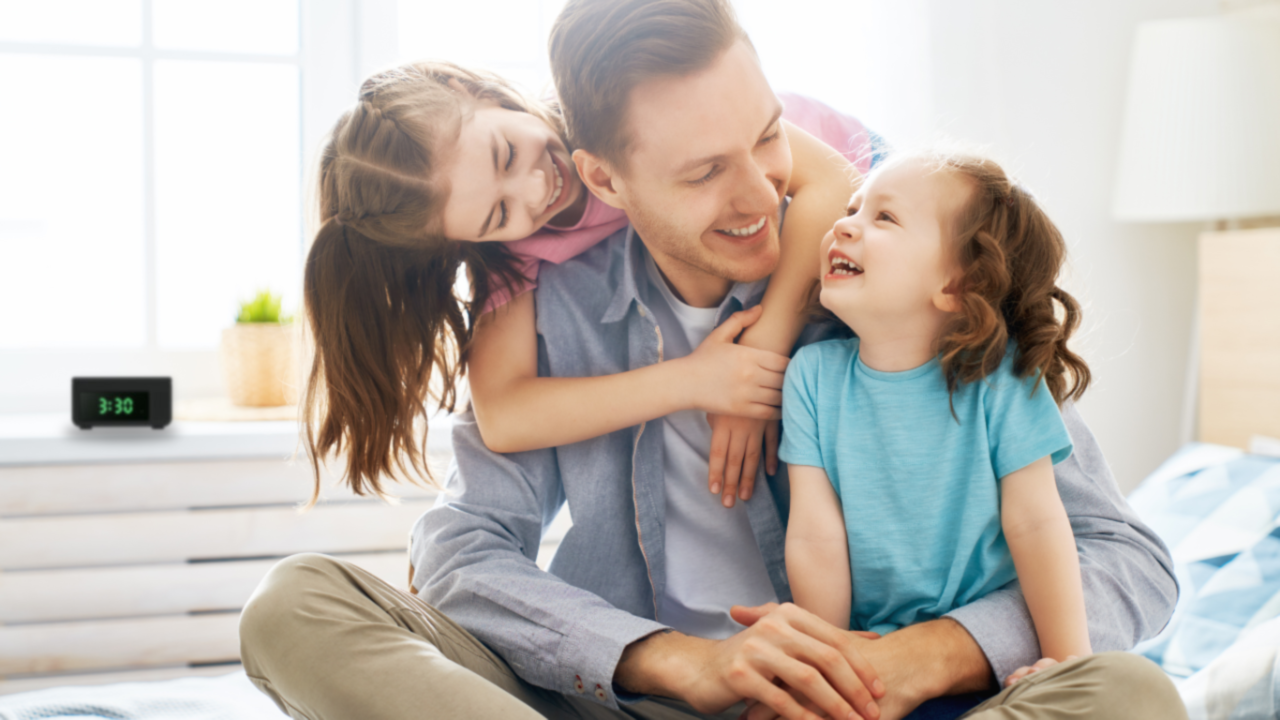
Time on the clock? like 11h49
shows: 3h30
